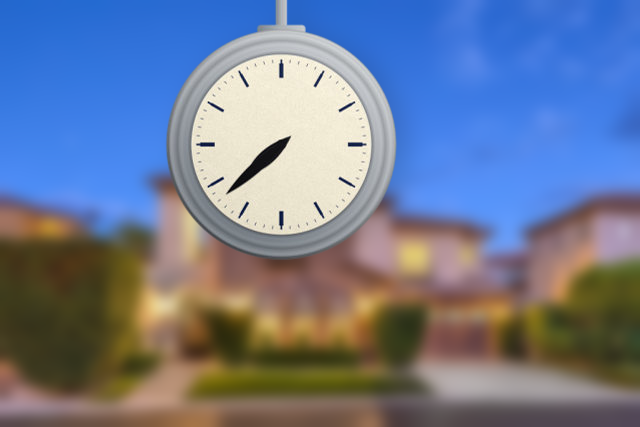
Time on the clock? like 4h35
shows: 7h38
